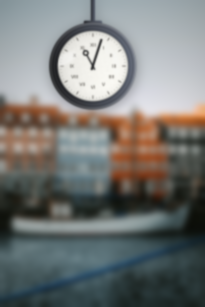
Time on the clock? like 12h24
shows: 11h03
